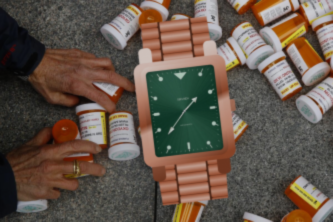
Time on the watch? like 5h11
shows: 1h37
